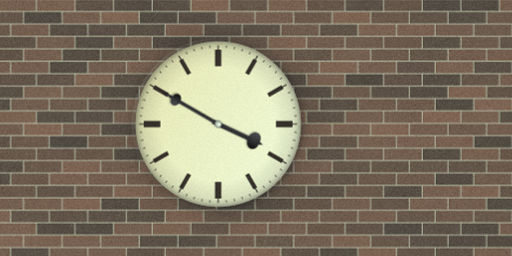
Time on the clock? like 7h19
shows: 3h50
